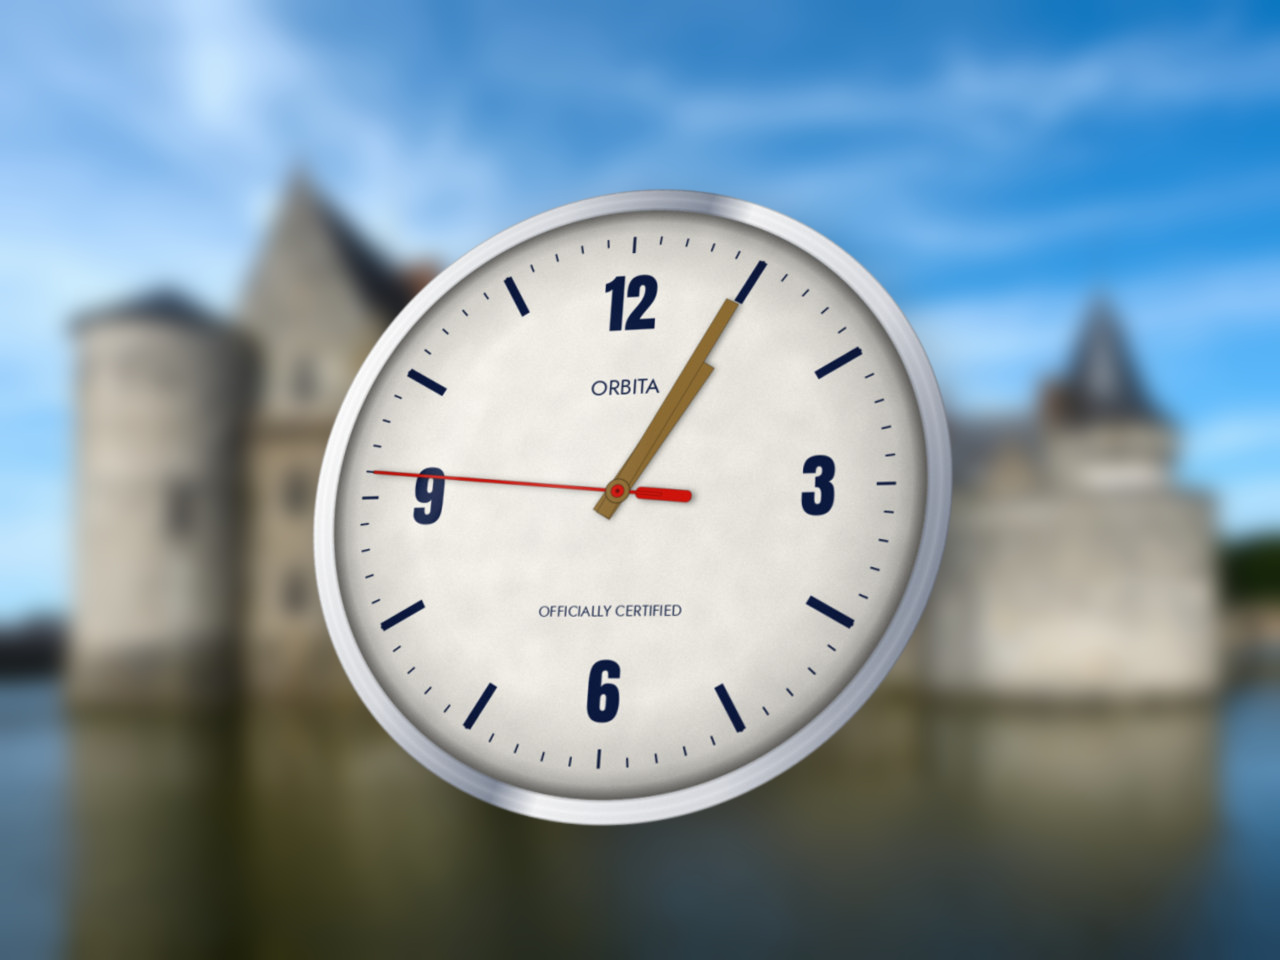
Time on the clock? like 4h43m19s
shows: 1h04m46s
